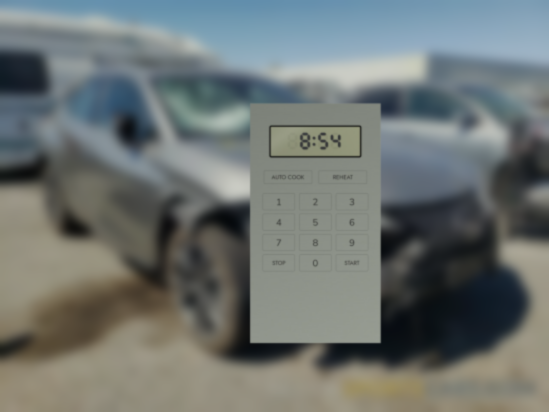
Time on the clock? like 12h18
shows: 8h54
